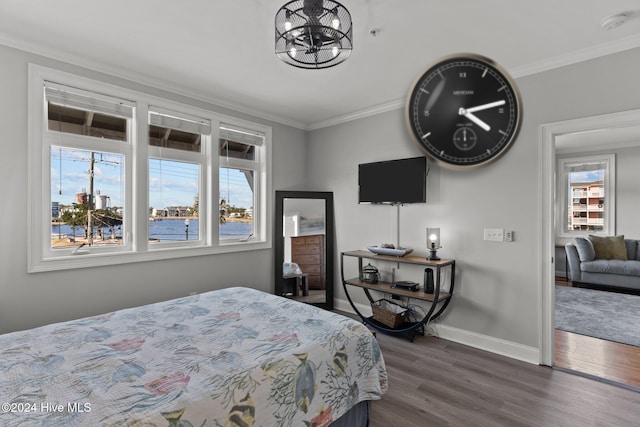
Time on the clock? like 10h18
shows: 4h13
